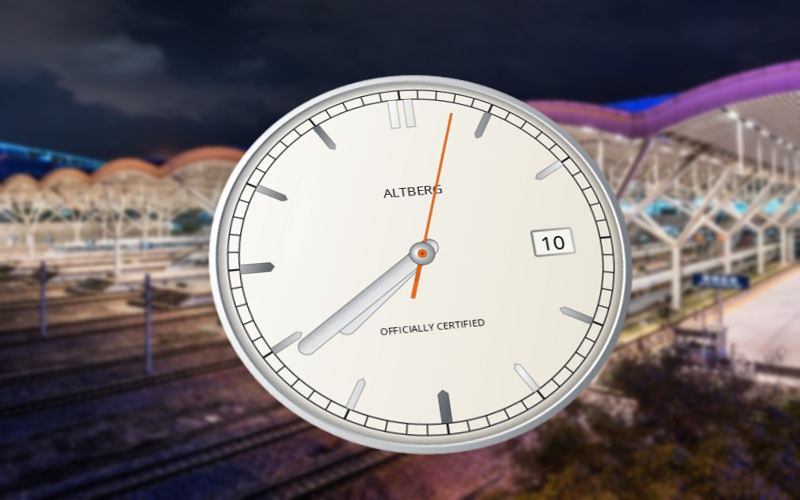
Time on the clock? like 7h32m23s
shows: 7h39m03s
